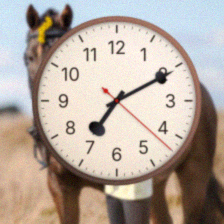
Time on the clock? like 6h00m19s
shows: 7h10m22s
